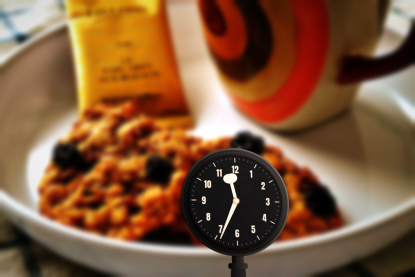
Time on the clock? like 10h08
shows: 11h34
